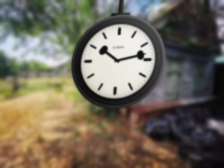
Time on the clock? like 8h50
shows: 10h13
